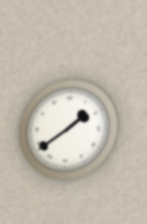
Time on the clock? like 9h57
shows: 1h39
